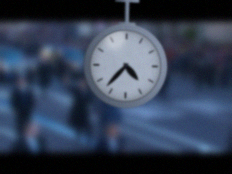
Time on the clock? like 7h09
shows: 4h37
